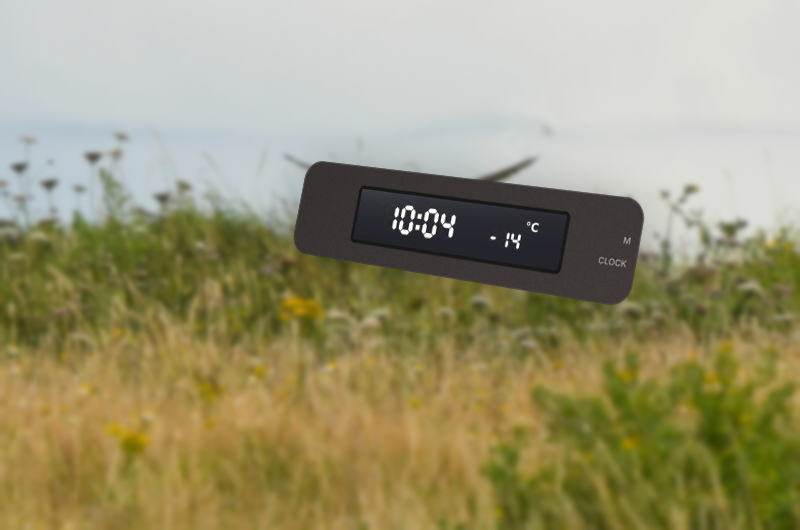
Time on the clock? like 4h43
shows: 10h04
